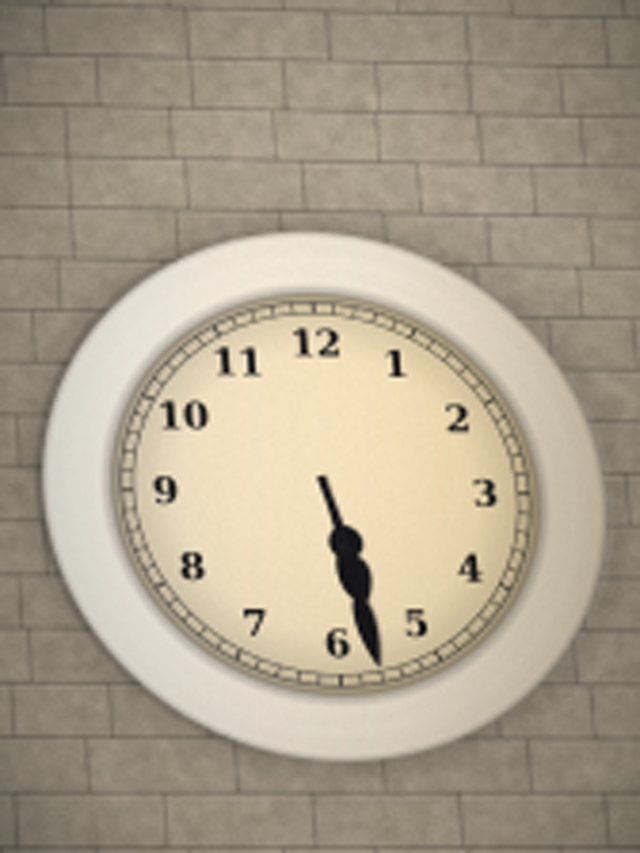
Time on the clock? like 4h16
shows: 5h28
